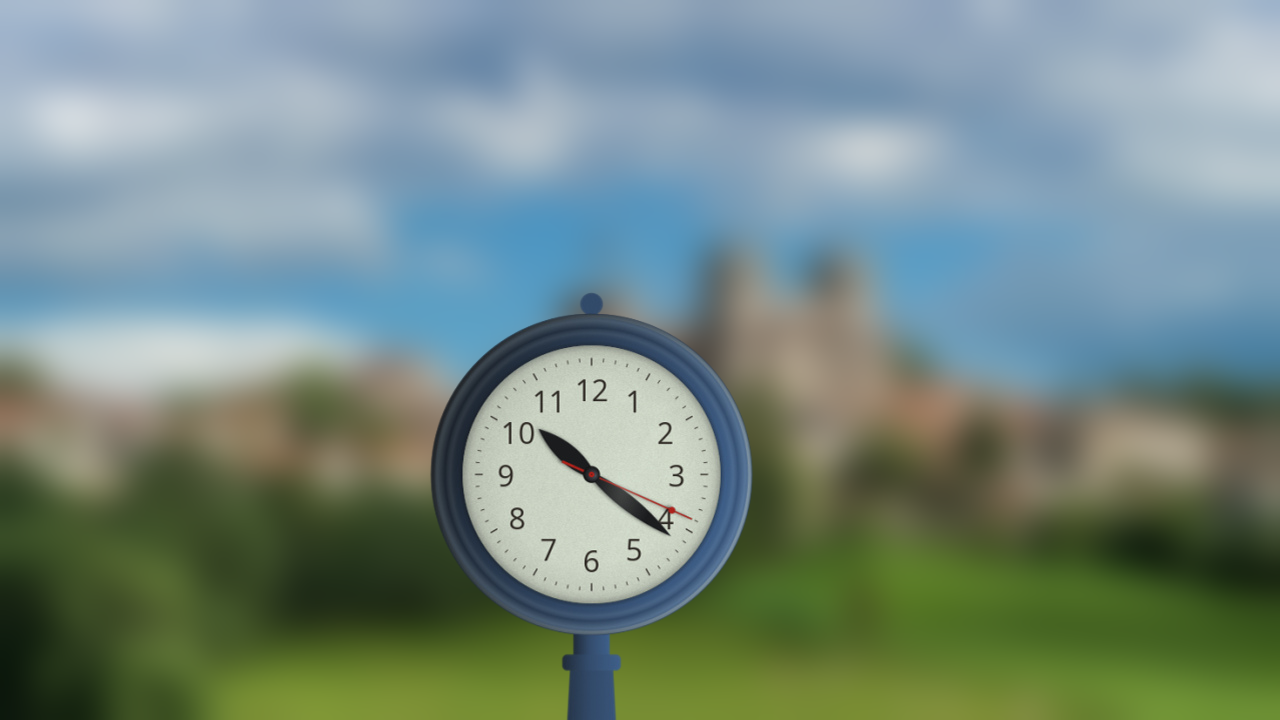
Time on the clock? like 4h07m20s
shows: 10h21m19s
